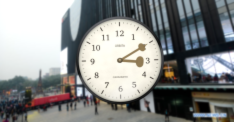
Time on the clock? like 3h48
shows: 3h10
